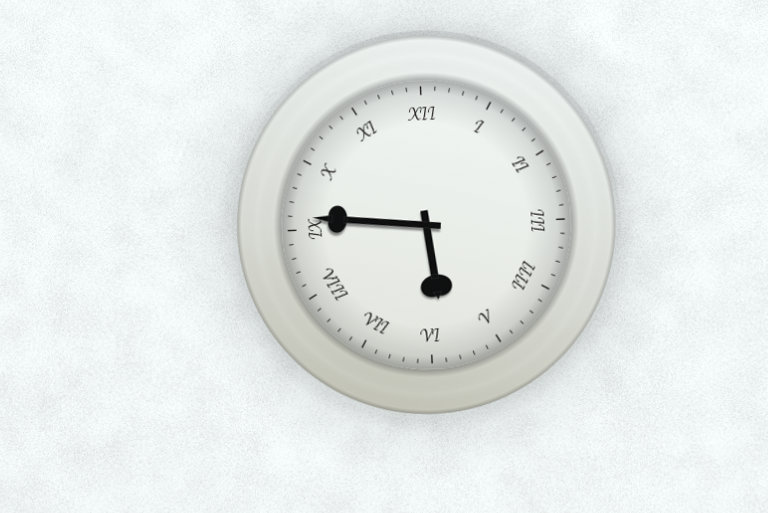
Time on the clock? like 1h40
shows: 5h46
